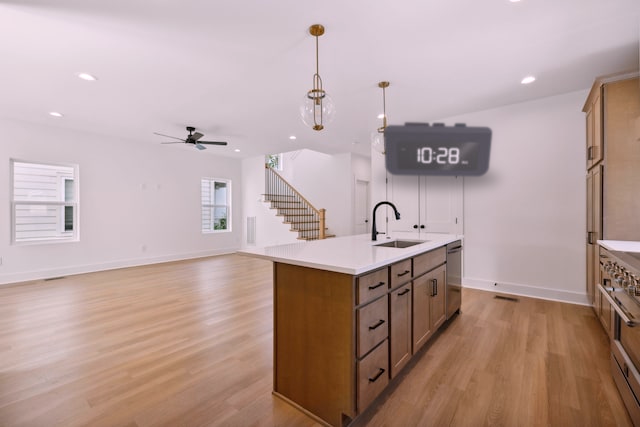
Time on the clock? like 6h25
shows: 10h28
